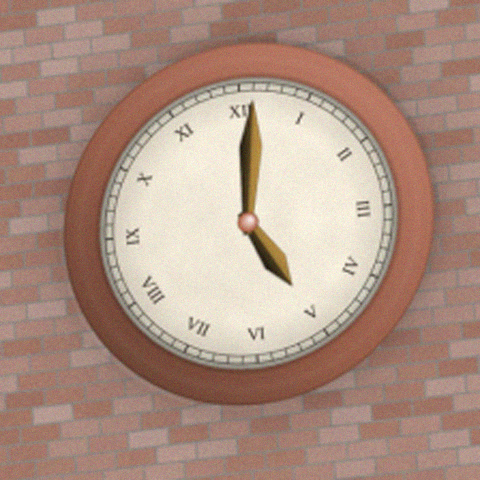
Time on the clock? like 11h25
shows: 5h01
